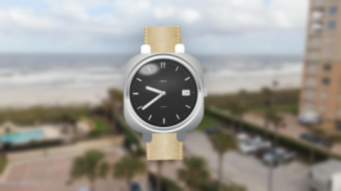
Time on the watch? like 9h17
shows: 9h39
